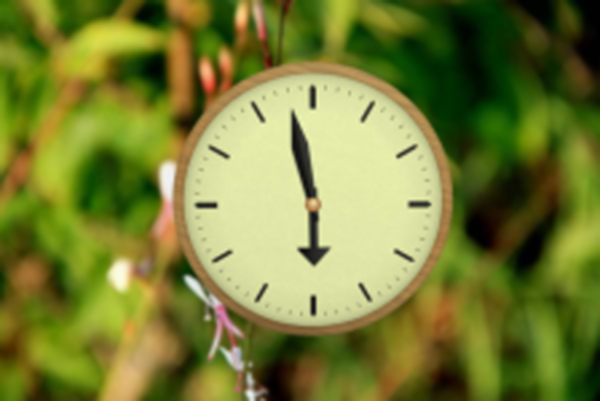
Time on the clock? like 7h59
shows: 5h58
